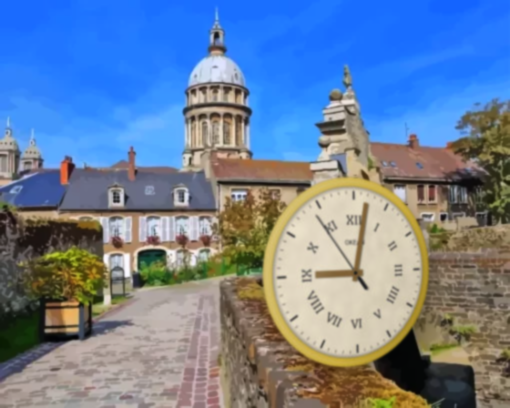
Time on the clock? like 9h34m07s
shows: 9h01m54s
